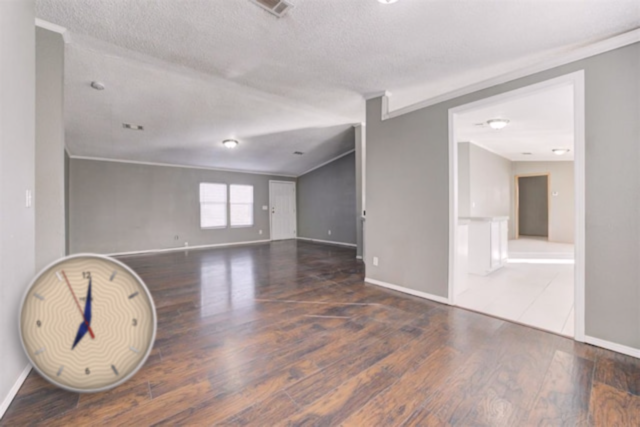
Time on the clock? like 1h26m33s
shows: 7h00m56s
